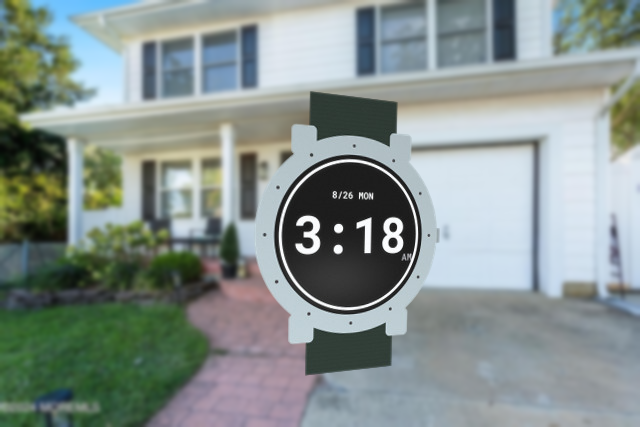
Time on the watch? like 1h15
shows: 3h18
